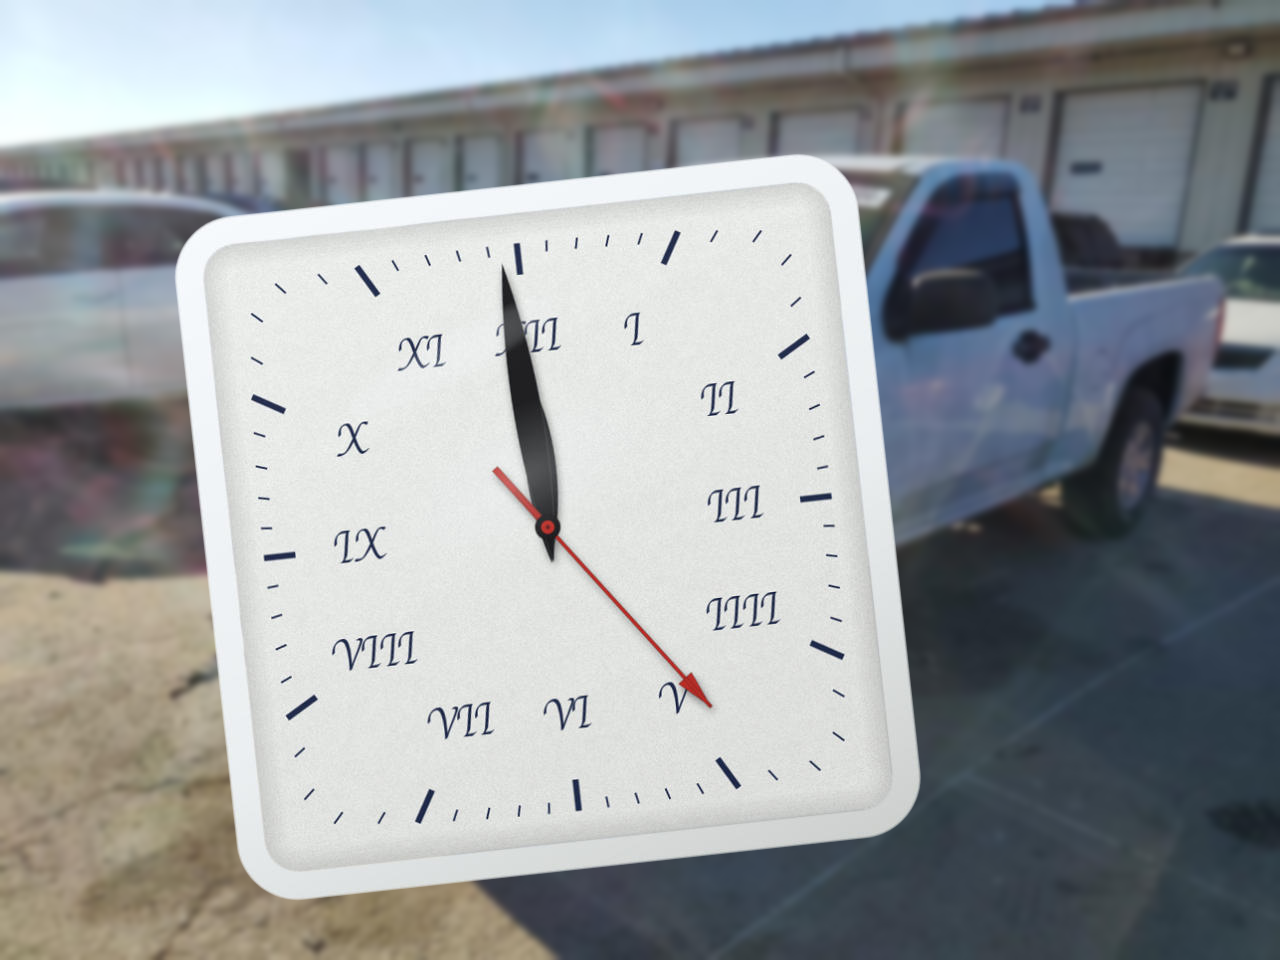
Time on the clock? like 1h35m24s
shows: 11h59m24s
